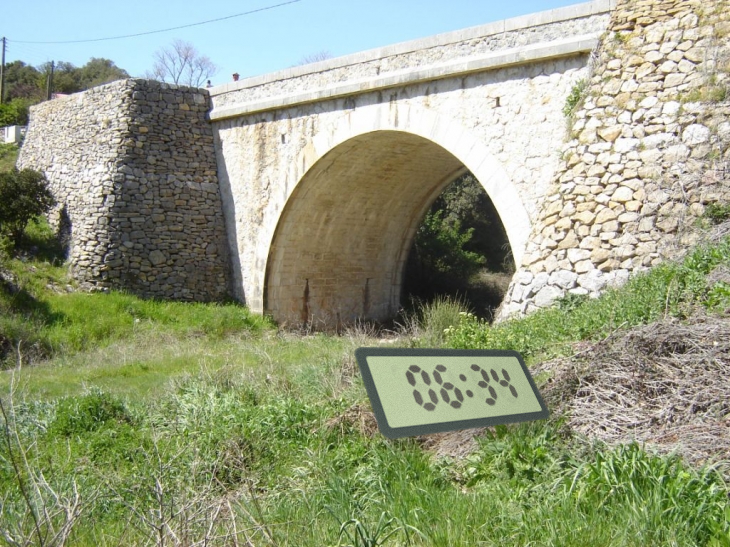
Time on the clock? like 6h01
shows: 6h34
